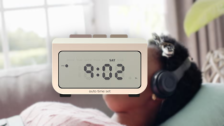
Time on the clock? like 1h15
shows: 9h02
